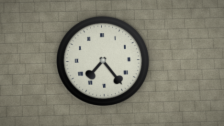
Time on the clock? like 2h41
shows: 7h24
